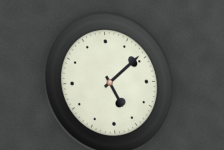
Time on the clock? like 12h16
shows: 5h09
